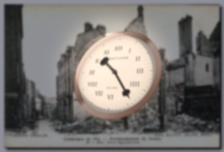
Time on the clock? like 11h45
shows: 10h24
